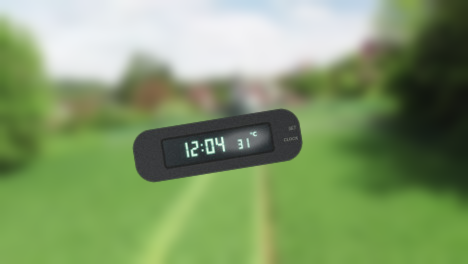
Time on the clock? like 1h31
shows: 12h04
